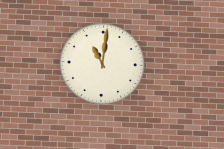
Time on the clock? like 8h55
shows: 11h01
